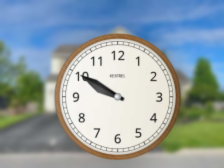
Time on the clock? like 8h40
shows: 9h50
